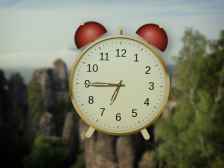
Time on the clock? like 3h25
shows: 6h45
